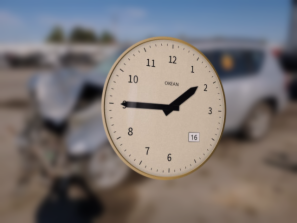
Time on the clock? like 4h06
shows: 1h45
